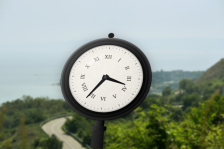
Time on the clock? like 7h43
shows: 3h36
